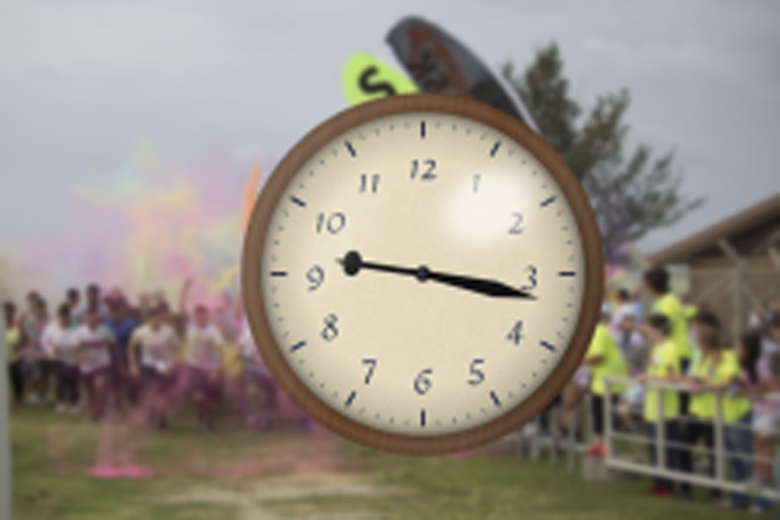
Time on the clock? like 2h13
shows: 9h17
